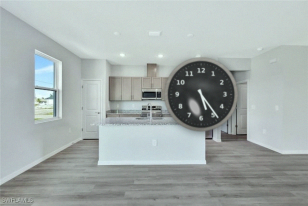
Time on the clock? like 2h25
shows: 5h24
